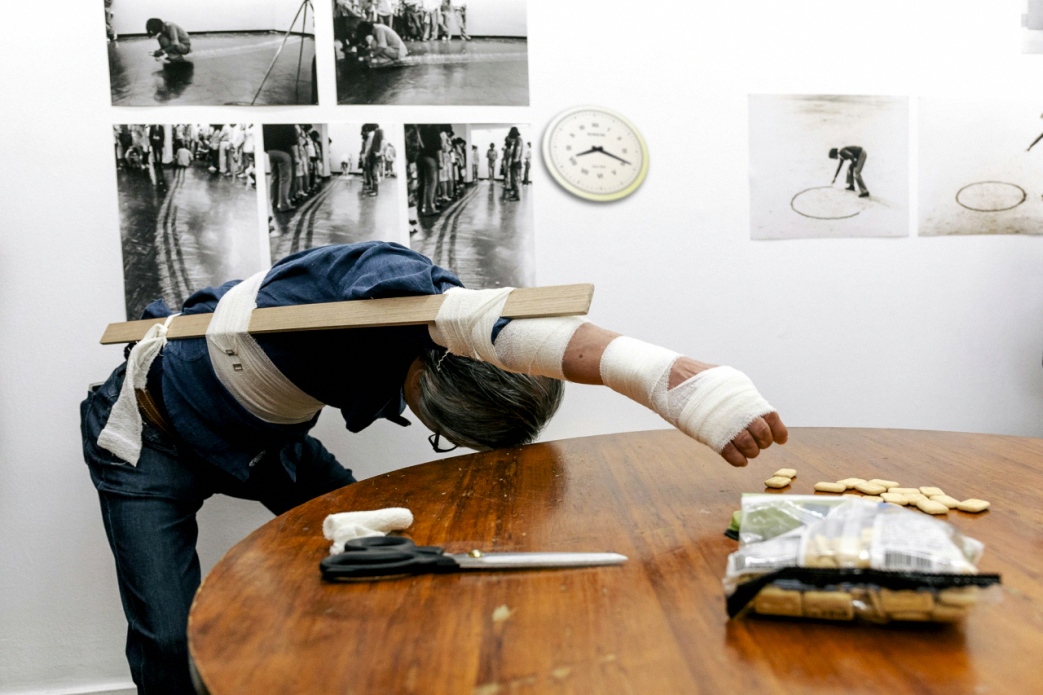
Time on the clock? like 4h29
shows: 8h19
